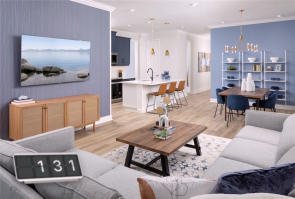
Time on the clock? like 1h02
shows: 1h31
